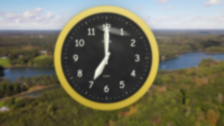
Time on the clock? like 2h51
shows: 7h00
